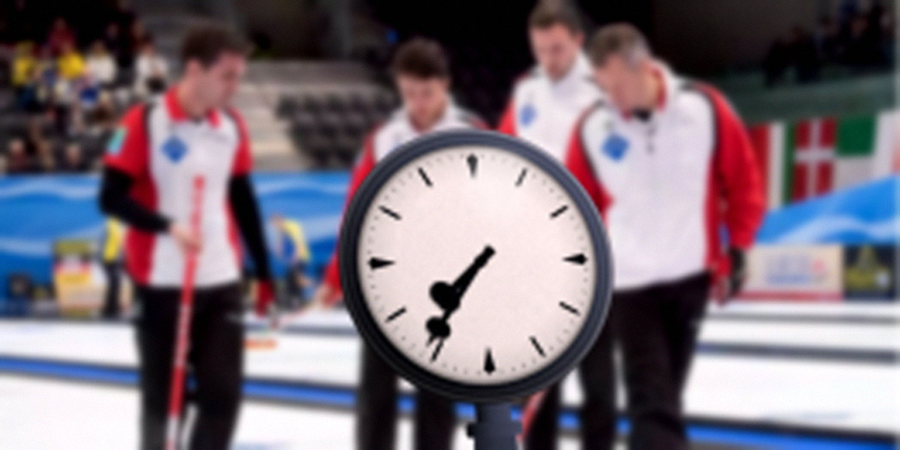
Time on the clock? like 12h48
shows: 7h36
